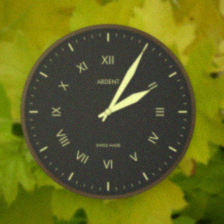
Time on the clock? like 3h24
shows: 2h05
